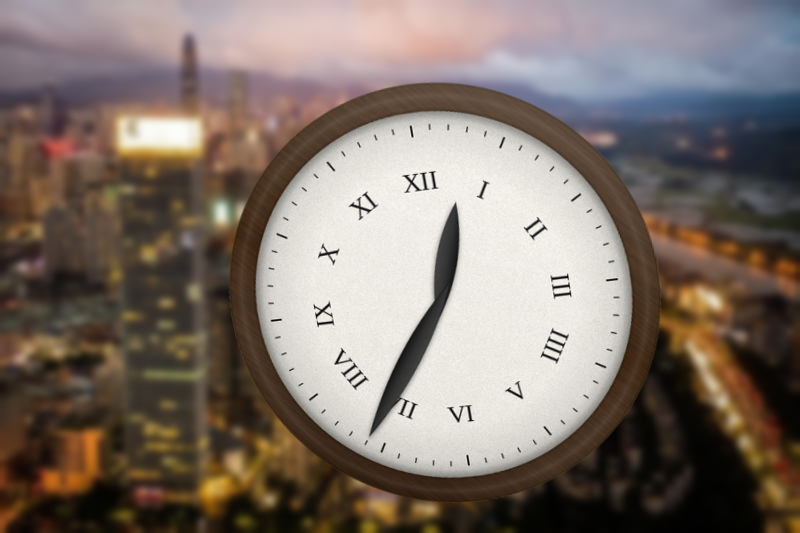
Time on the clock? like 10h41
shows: 12h36
